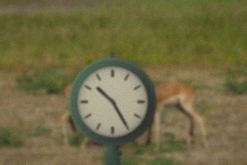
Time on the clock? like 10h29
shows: 10h25
